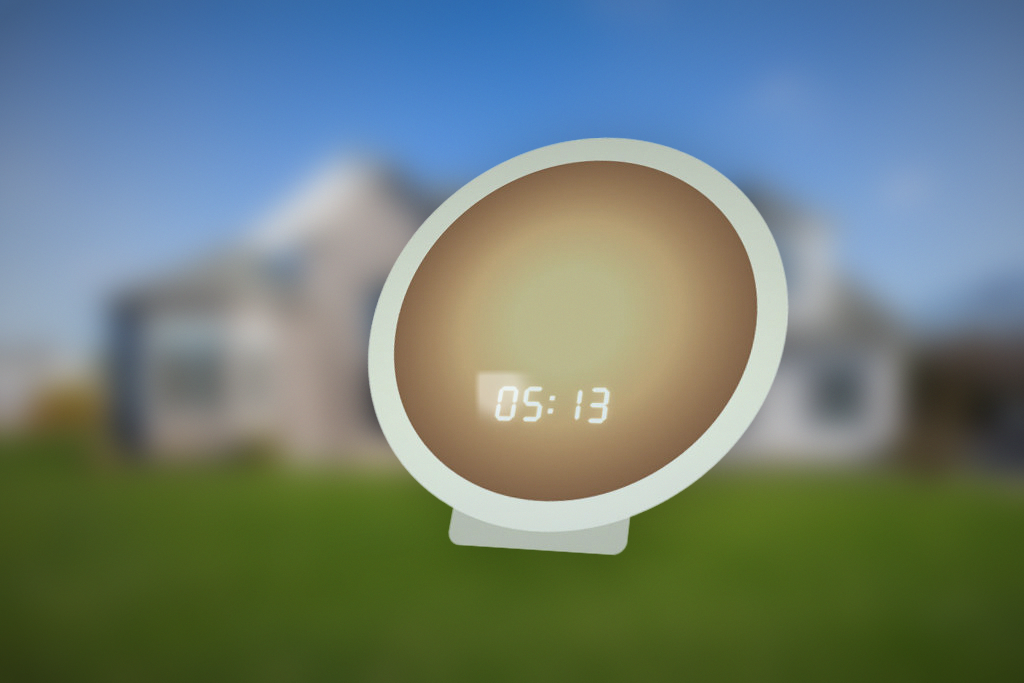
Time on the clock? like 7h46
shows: 5h13
